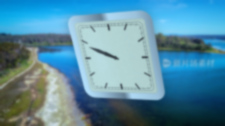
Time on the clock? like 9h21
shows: 9h49
